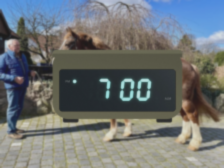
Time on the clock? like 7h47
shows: 7h00
